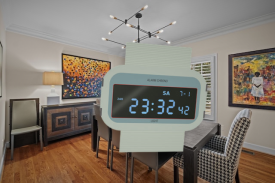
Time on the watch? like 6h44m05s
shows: 23h32m42s
